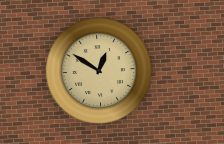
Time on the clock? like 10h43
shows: 12h51
